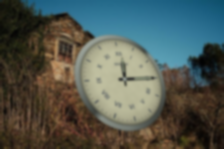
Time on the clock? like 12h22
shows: 12h15
